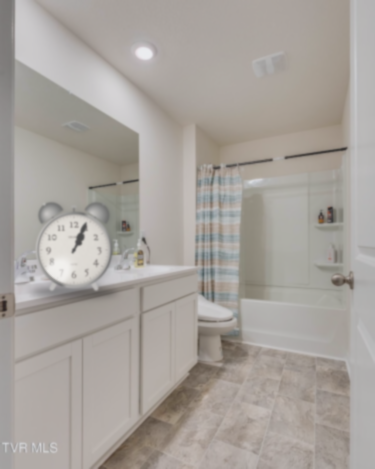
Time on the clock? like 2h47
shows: 1h04
